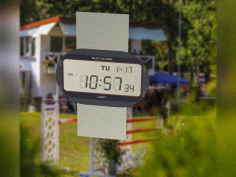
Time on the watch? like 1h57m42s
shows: 10h57m34s
